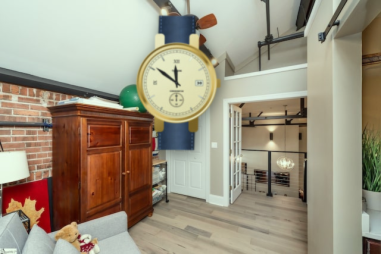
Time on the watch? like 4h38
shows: 11h51
